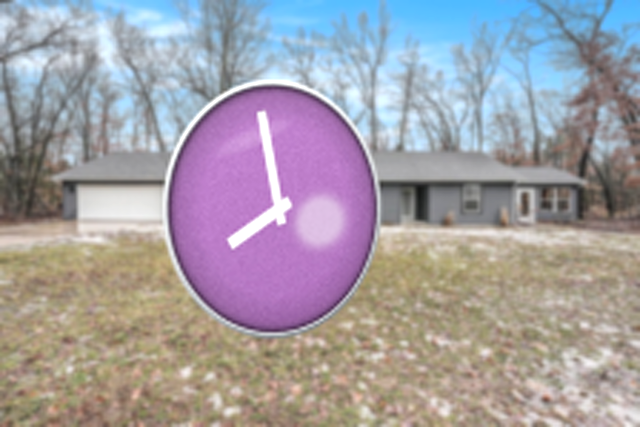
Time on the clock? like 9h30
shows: 7h58
